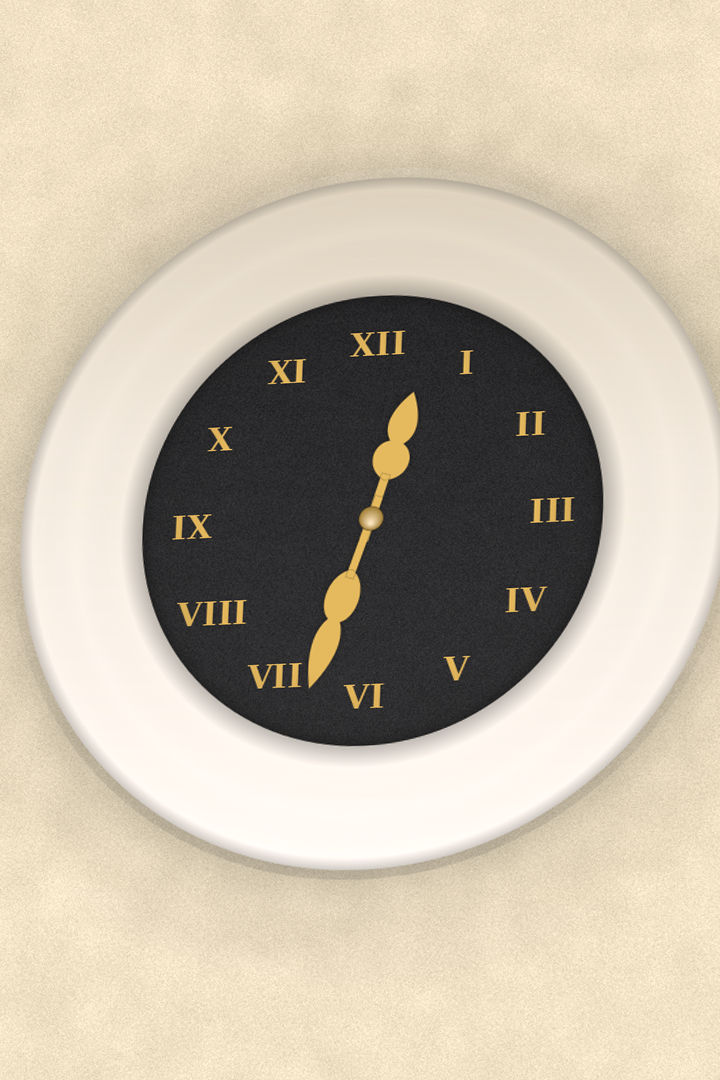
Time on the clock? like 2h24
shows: 12h33
